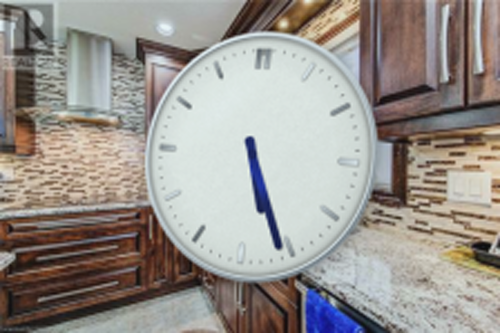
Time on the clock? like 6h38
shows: 5h26
